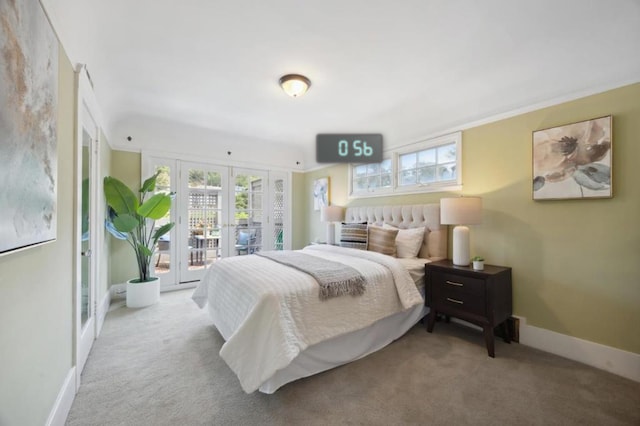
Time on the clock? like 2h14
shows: 0h56
